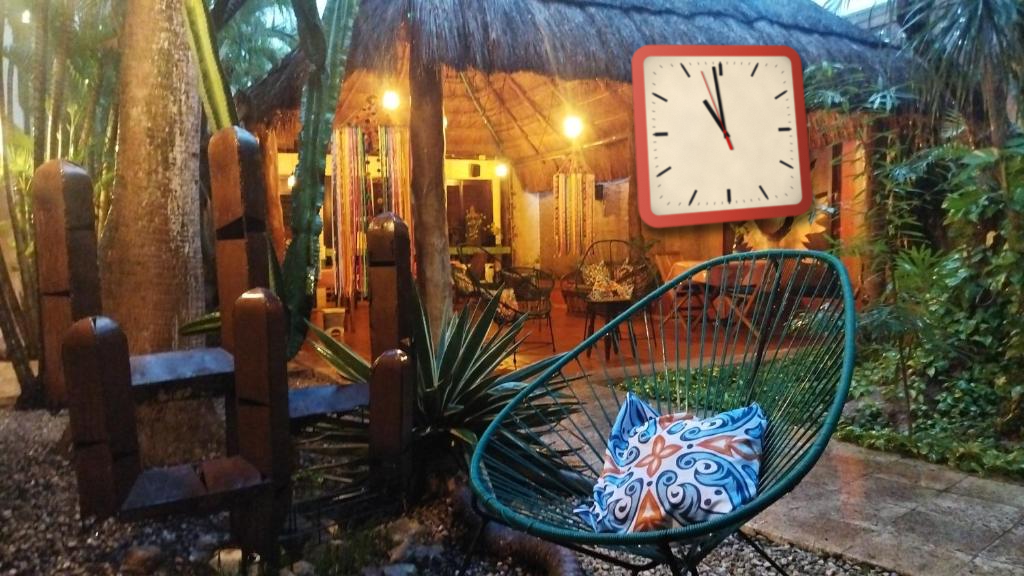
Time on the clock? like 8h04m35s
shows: 10h58m57s
